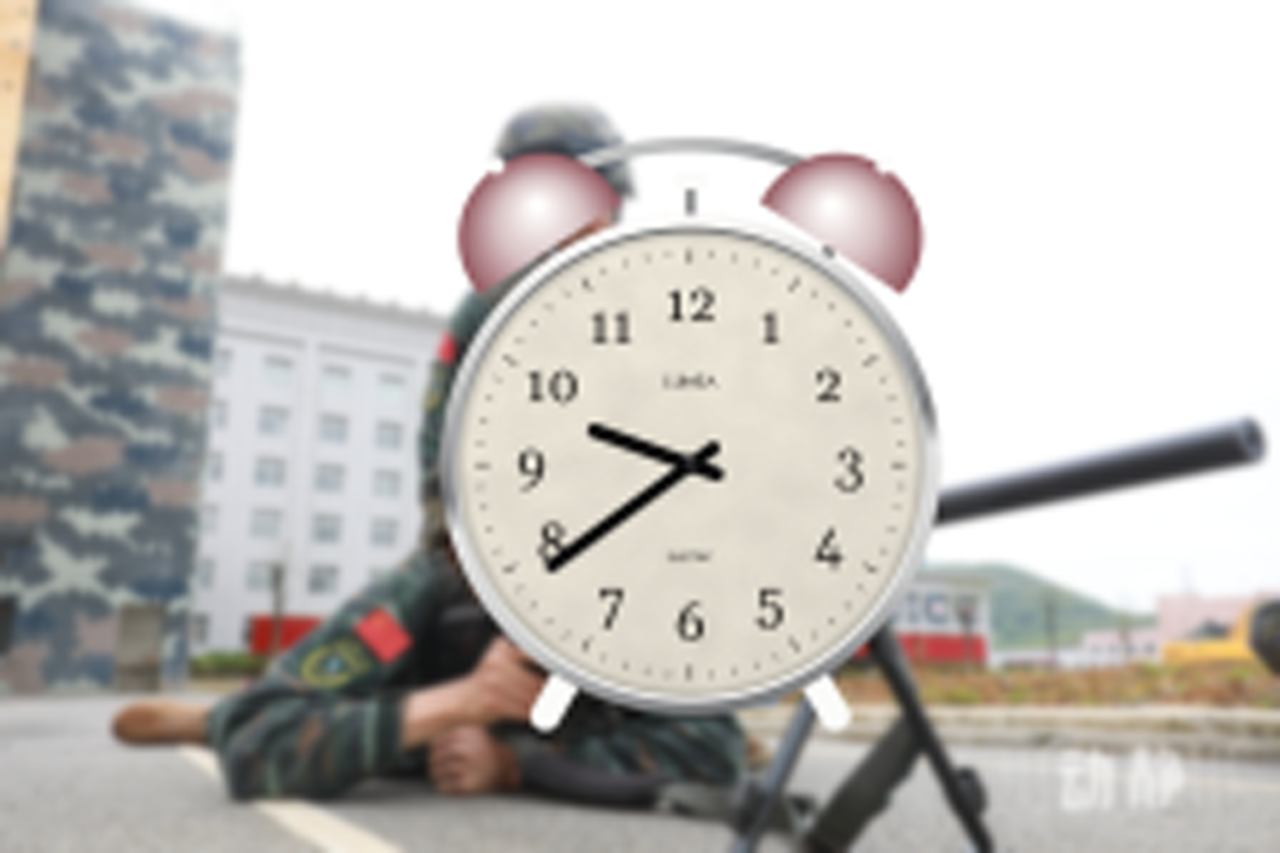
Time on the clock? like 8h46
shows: 9h39
